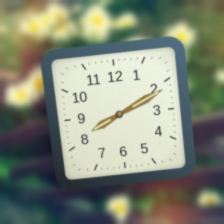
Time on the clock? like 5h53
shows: 8h11
